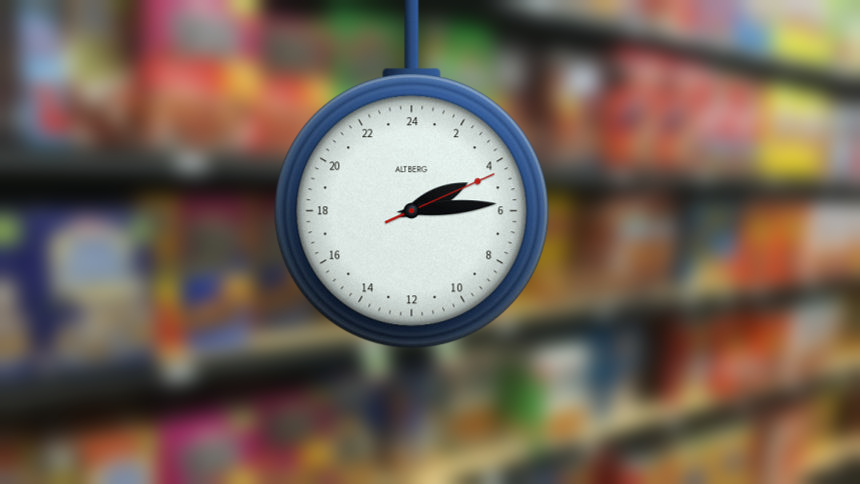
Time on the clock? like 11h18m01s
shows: 4h14m11s
